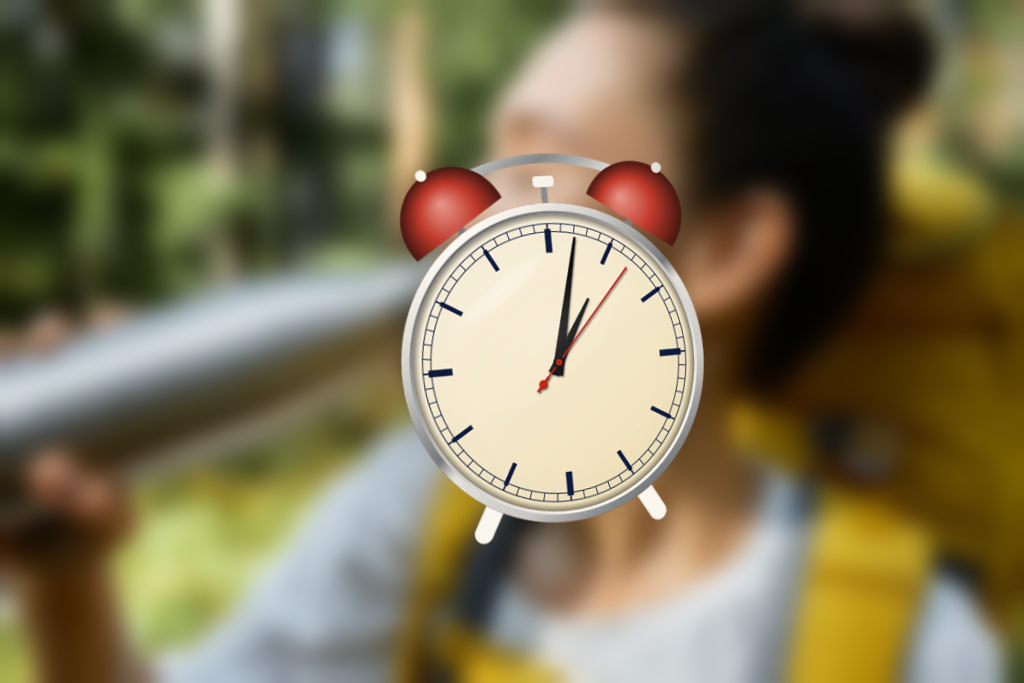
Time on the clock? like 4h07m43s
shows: 1h02m07s
